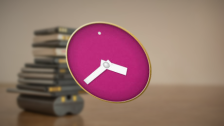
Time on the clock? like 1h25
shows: 3h39
